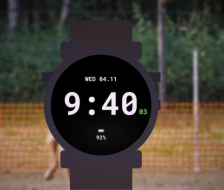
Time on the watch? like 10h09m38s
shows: 9h40m03s
